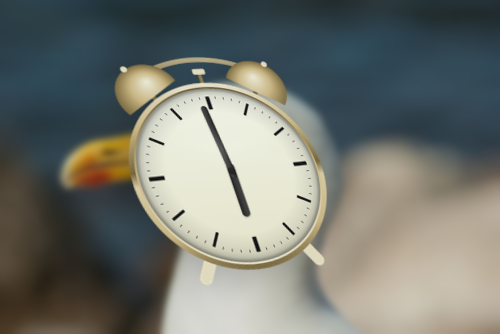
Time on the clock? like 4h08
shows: 5h59
